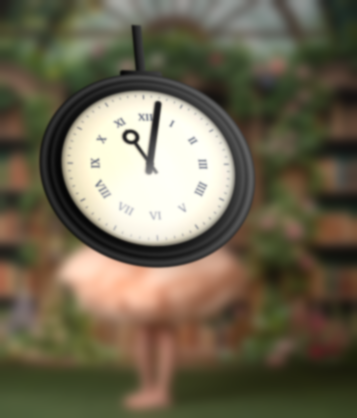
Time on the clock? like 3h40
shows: 11h02
